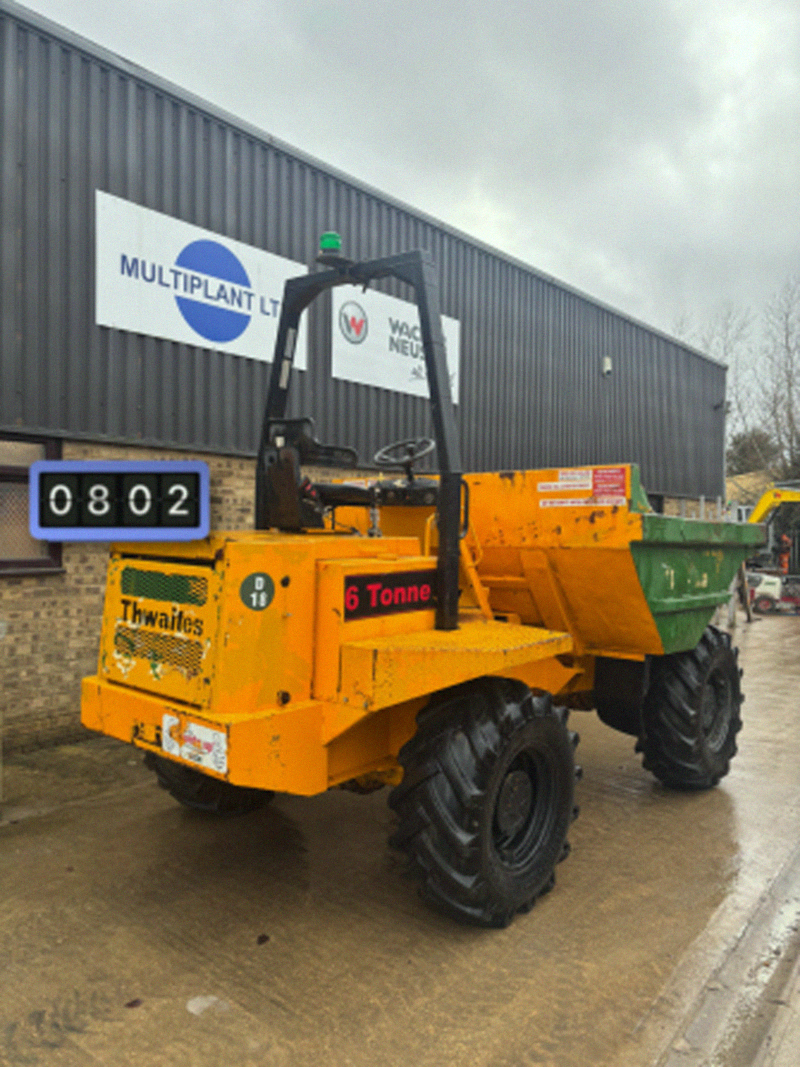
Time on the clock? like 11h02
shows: 8h02
